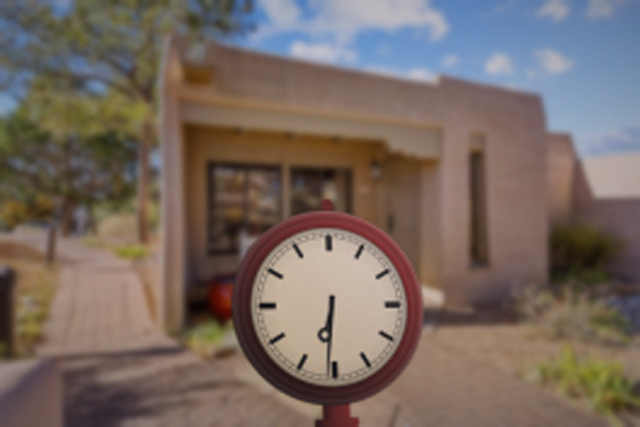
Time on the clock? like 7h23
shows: 6h31
